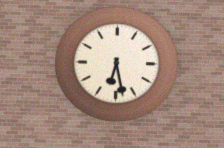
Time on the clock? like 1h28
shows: 6h28
